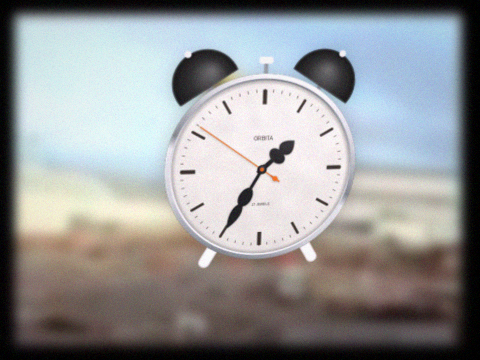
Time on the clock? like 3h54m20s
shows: 1h34m51s
